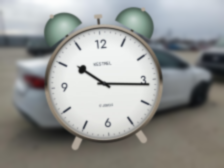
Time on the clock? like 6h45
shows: 10h16
